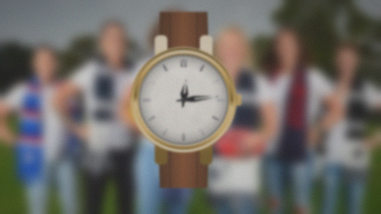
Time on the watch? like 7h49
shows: 12h14
